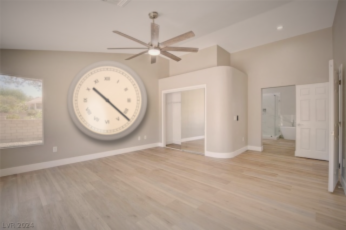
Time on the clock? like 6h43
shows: 10h22
